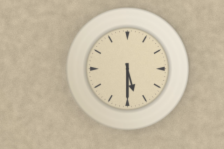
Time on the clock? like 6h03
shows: 5h30
